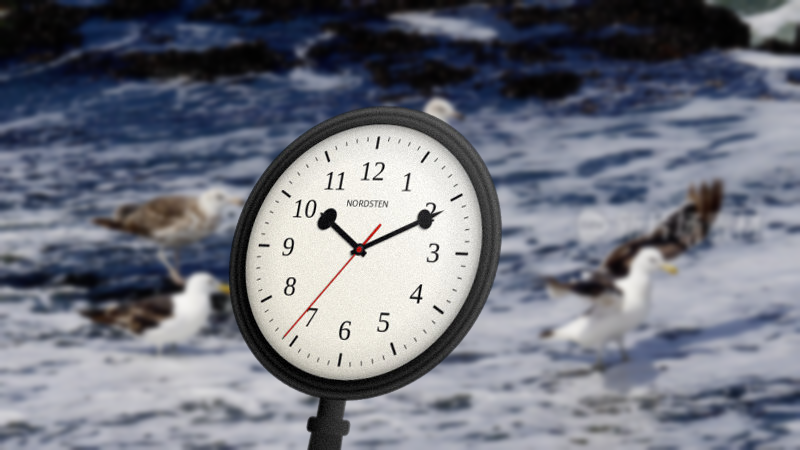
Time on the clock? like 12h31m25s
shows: 10h10m36s
